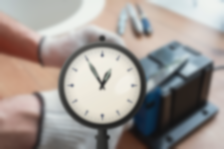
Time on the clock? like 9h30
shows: 12h55
